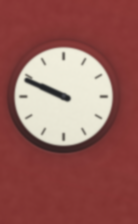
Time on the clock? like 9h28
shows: 9h49
